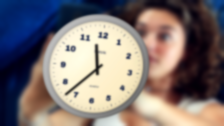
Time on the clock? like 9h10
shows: 11h37
